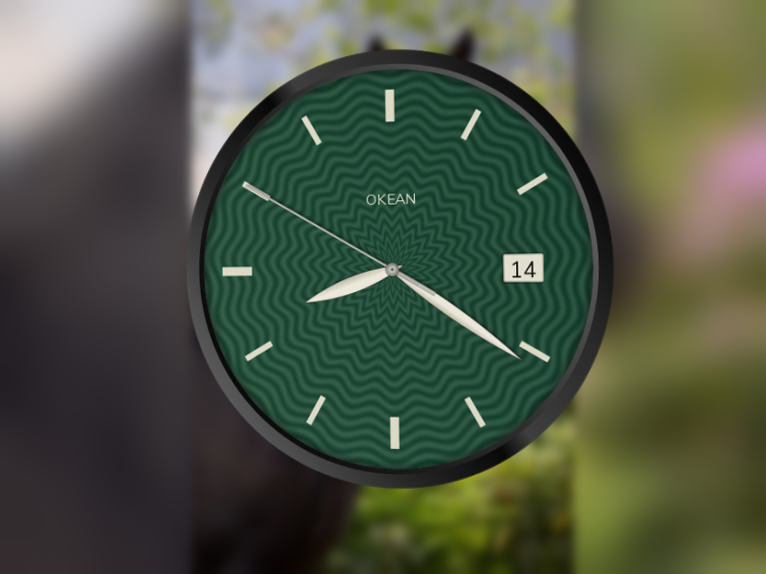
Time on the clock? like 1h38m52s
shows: 8h20m50s
